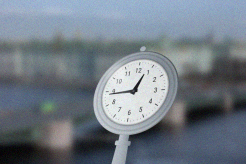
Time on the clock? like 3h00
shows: 12h44
